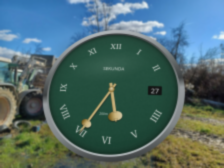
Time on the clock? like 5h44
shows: 5h35
